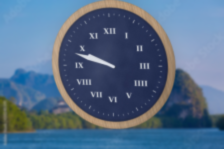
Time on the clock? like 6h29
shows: 9h48
